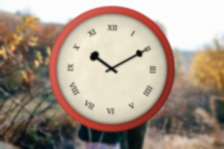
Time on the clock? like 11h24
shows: 10h10
